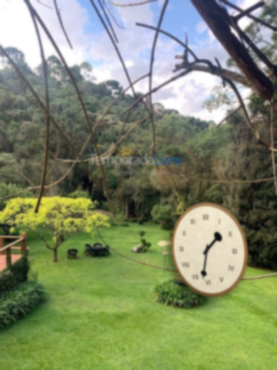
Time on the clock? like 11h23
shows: 1h32
